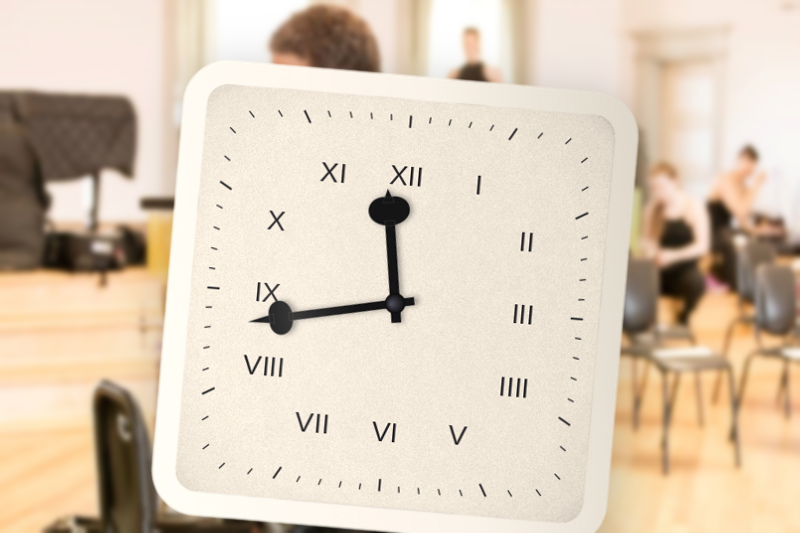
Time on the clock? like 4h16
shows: 11h43
